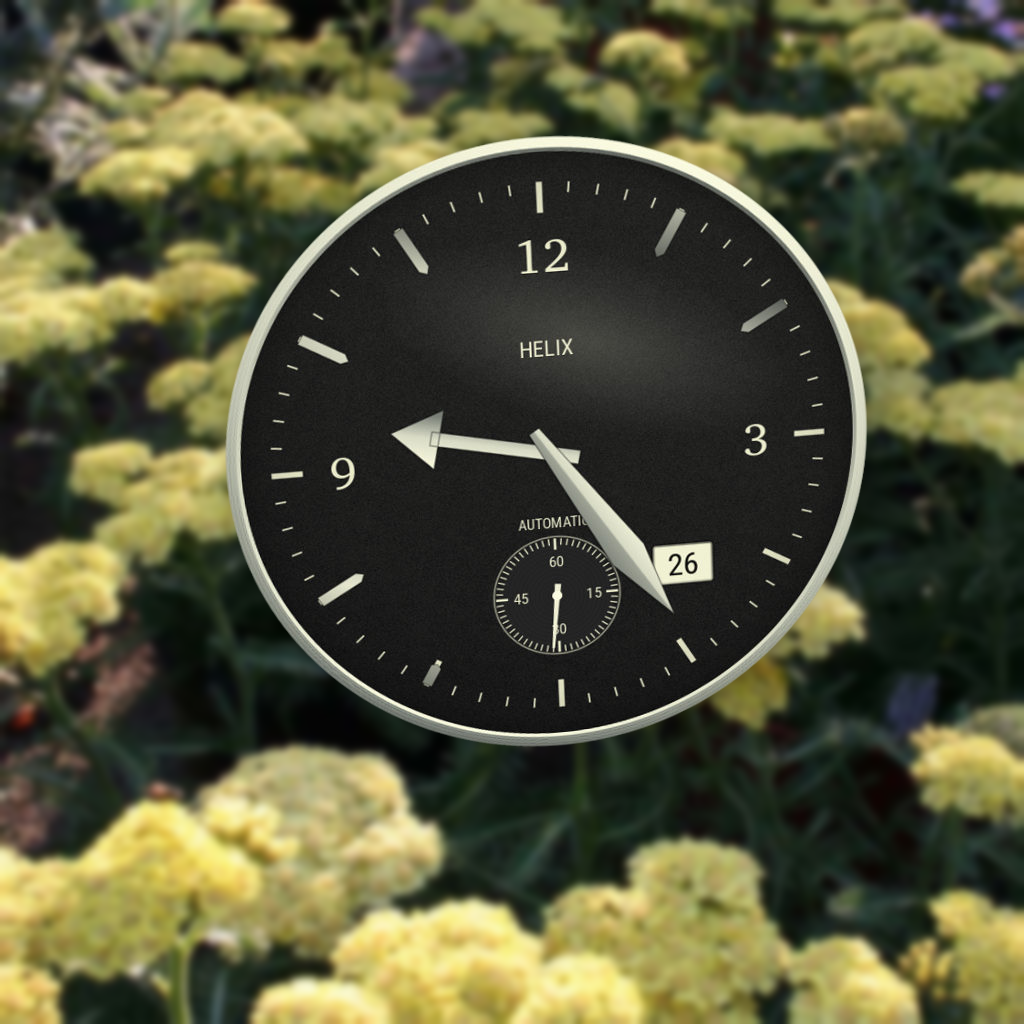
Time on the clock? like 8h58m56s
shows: 9h24m31s
